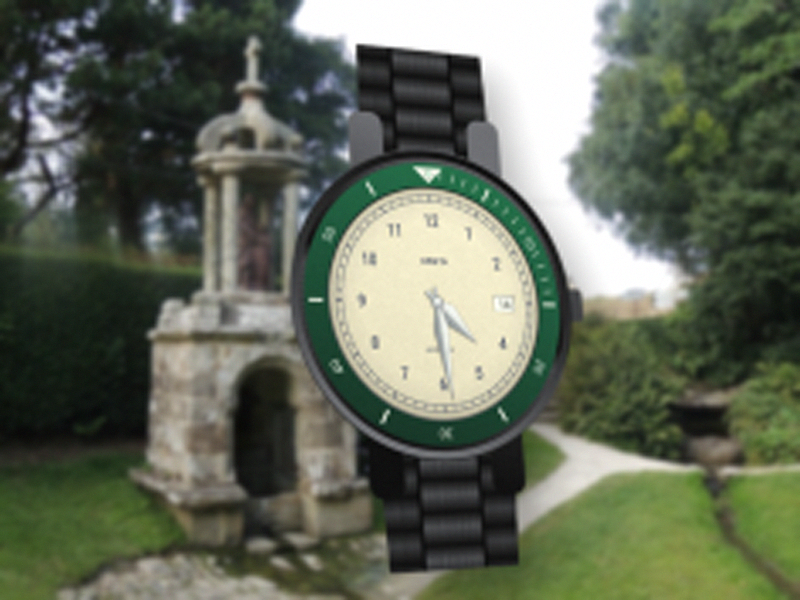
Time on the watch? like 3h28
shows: 4h29
